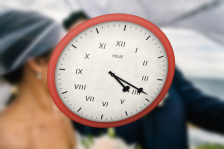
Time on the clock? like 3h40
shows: 4h19
